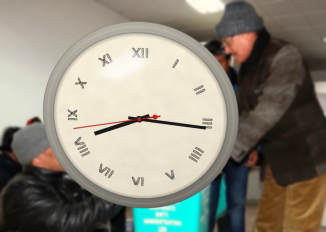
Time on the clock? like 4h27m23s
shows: 8h15m43s
